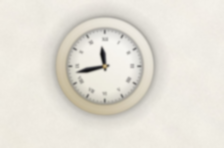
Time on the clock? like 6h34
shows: 11h43
